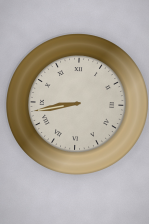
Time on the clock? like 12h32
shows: 8h43
